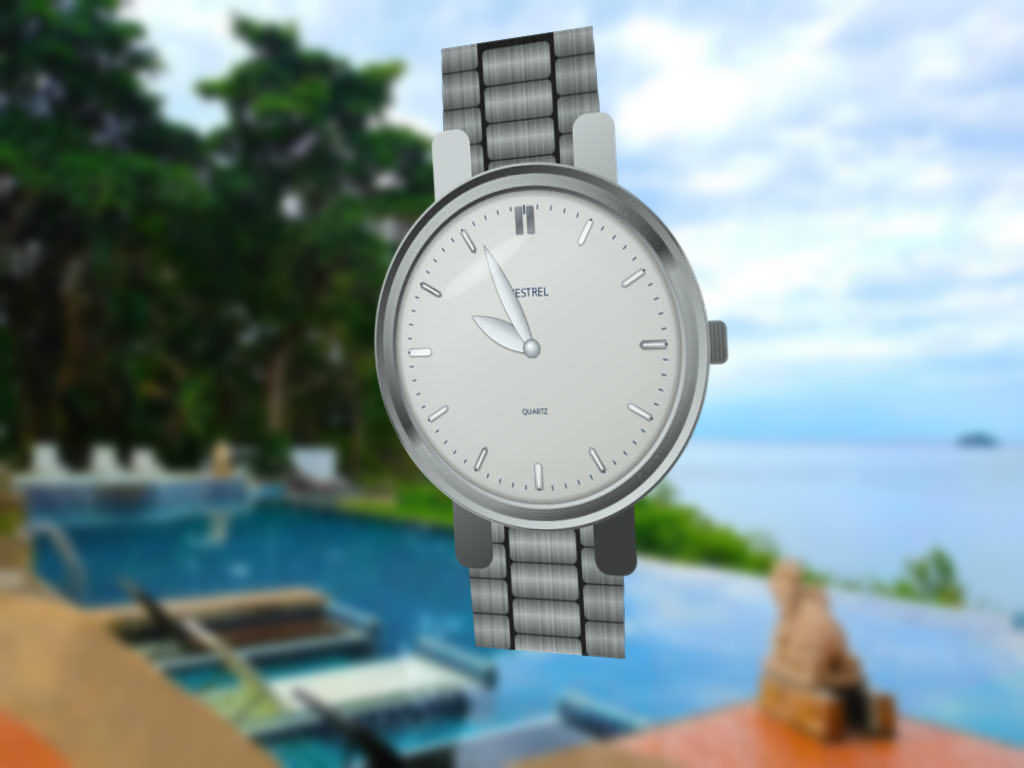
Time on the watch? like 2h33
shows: 9h56
